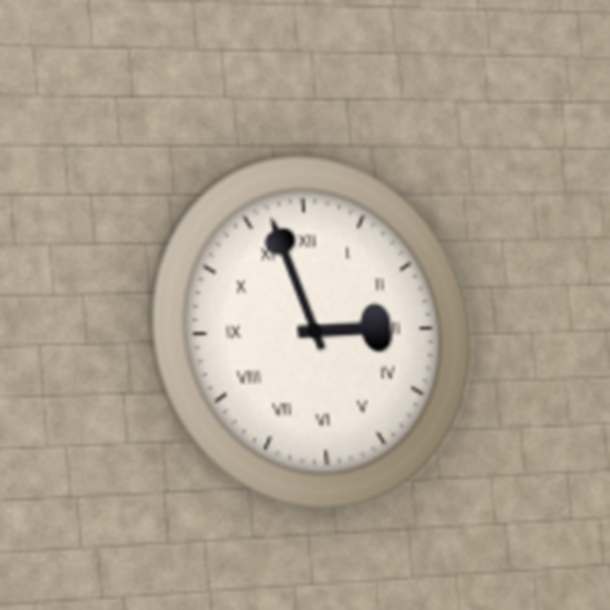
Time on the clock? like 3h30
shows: 2h57
